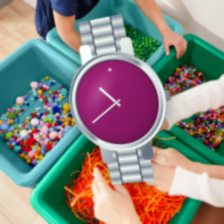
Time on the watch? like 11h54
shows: 10h40
